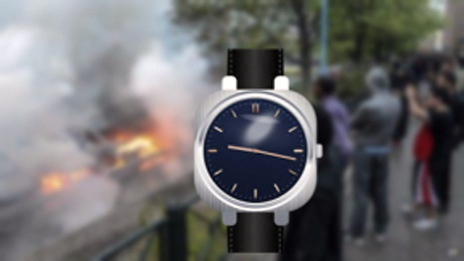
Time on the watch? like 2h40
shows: 9h17
